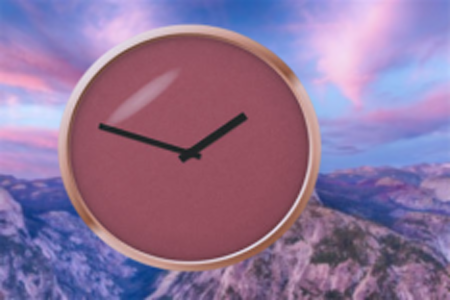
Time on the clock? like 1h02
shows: 1h48
